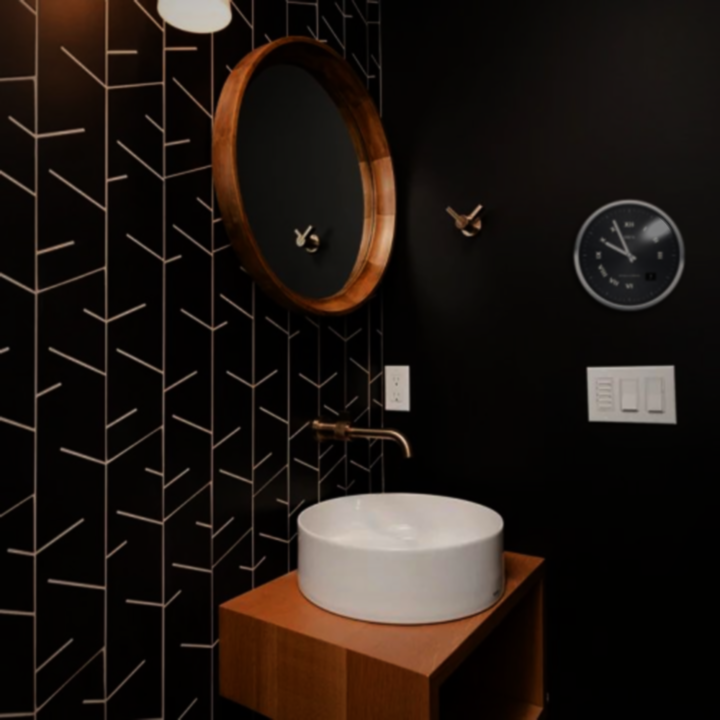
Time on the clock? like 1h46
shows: 9h56
